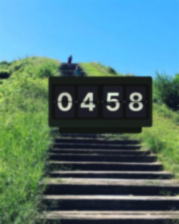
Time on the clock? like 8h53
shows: 4h58
